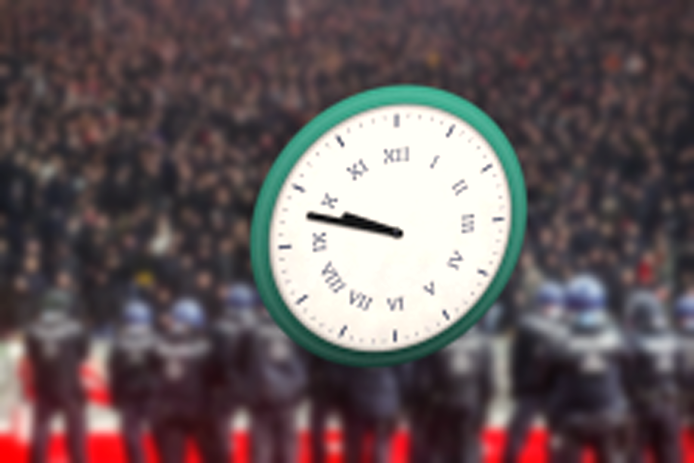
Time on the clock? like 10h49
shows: 9h48
